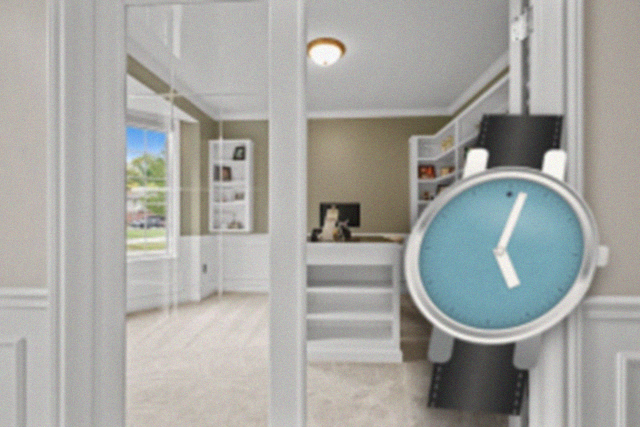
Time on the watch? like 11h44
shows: 5h02
